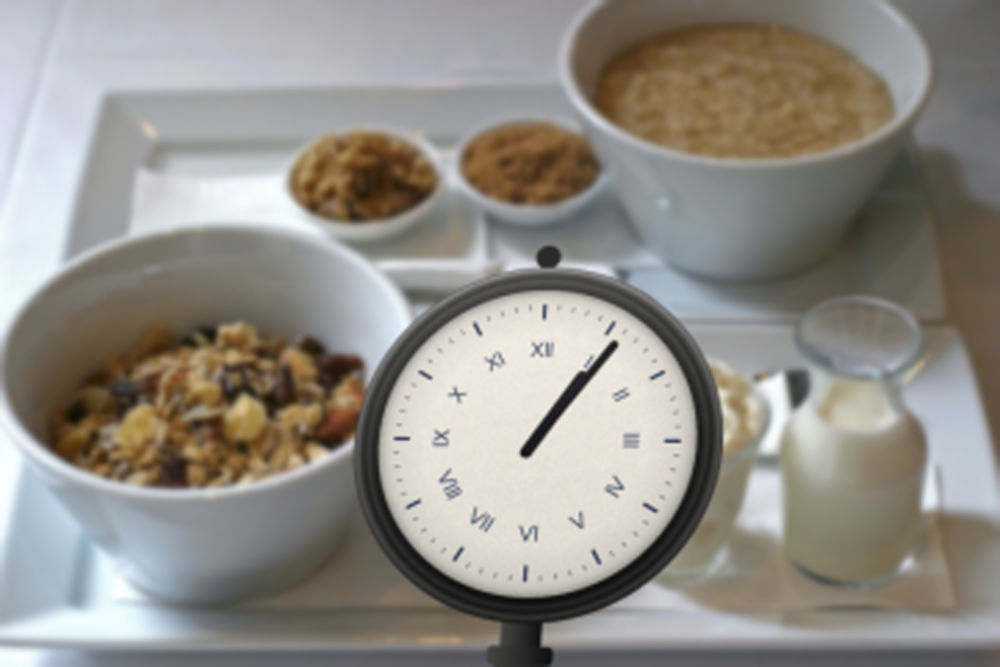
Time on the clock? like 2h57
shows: 1h06
